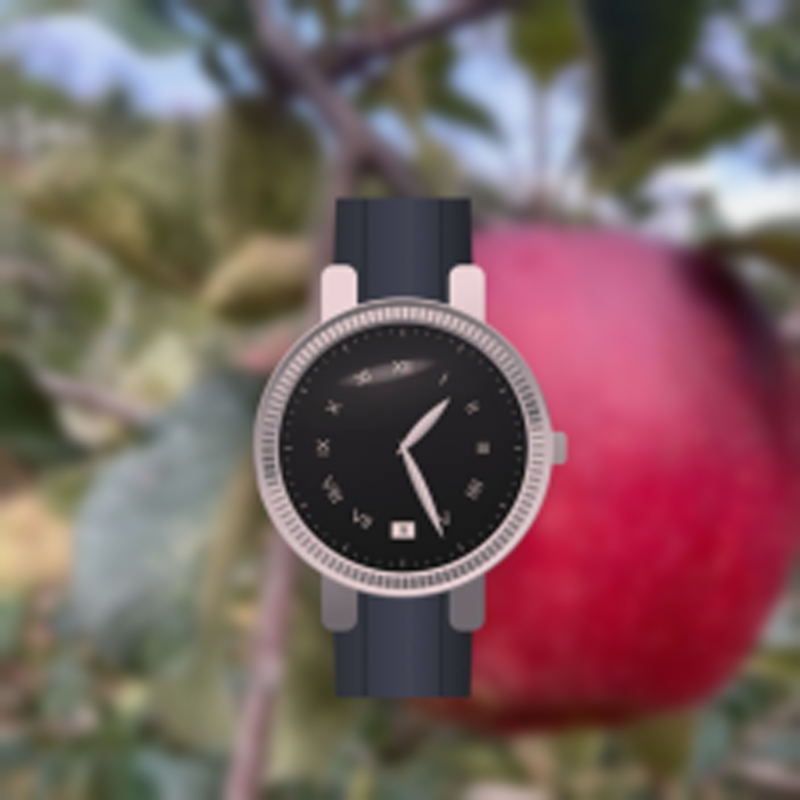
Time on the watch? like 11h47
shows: 1h26
